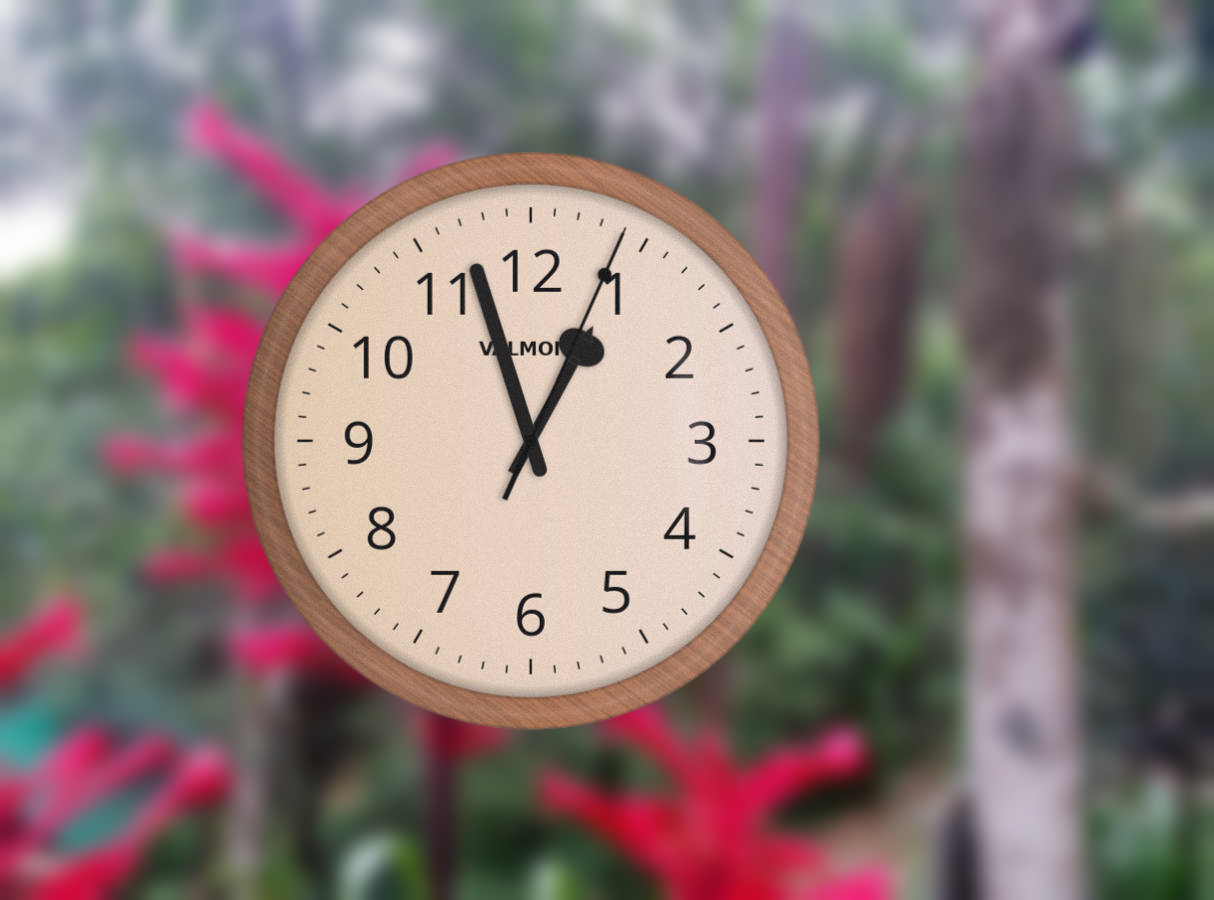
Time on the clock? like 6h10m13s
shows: 12h57m04s
